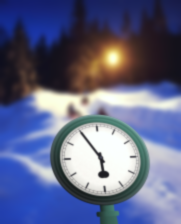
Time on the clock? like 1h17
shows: 5h55
